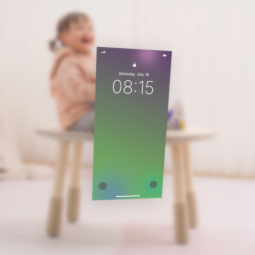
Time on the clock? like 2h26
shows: 8h15
